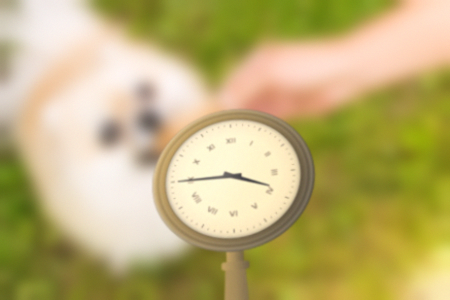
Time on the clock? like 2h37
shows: 3h45
